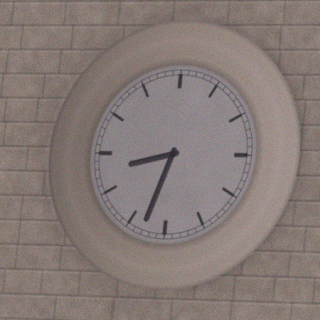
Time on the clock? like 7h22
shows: 8h33
